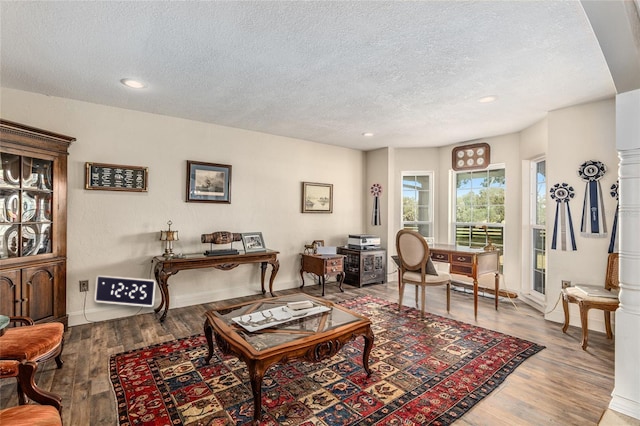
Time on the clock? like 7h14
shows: 12h25
